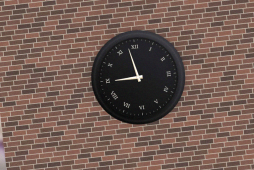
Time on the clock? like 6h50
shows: 8h58
